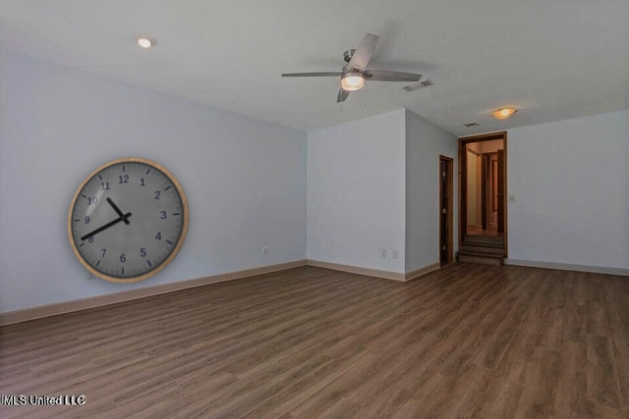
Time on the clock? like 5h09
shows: 10h41
